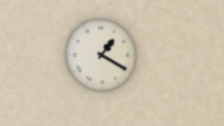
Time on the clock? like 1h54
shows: 1h20
